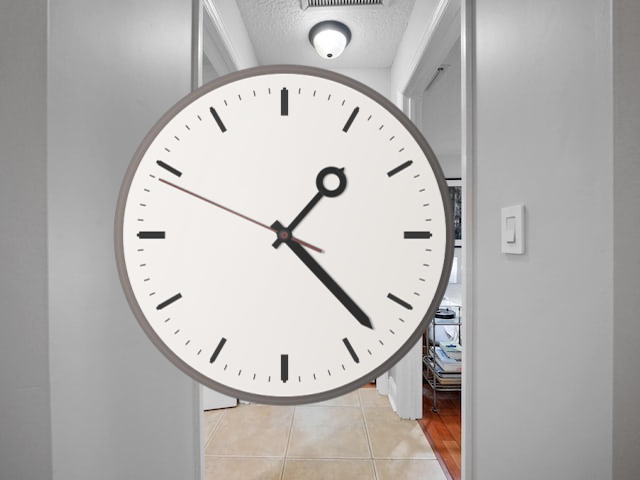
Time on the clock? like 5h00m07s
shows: 1h22m49s
